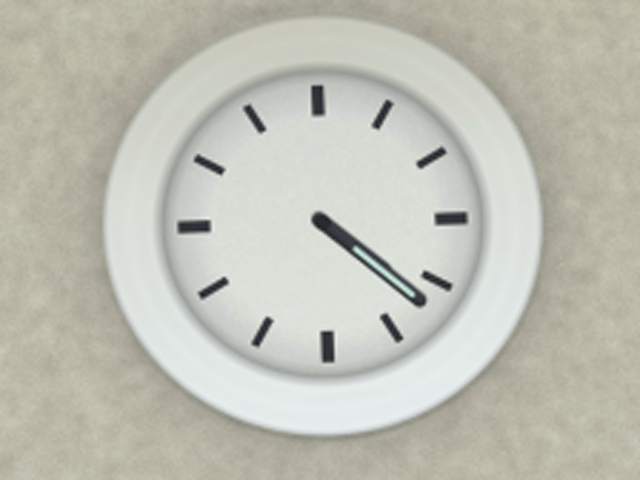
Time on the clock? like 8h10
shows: 4h22
